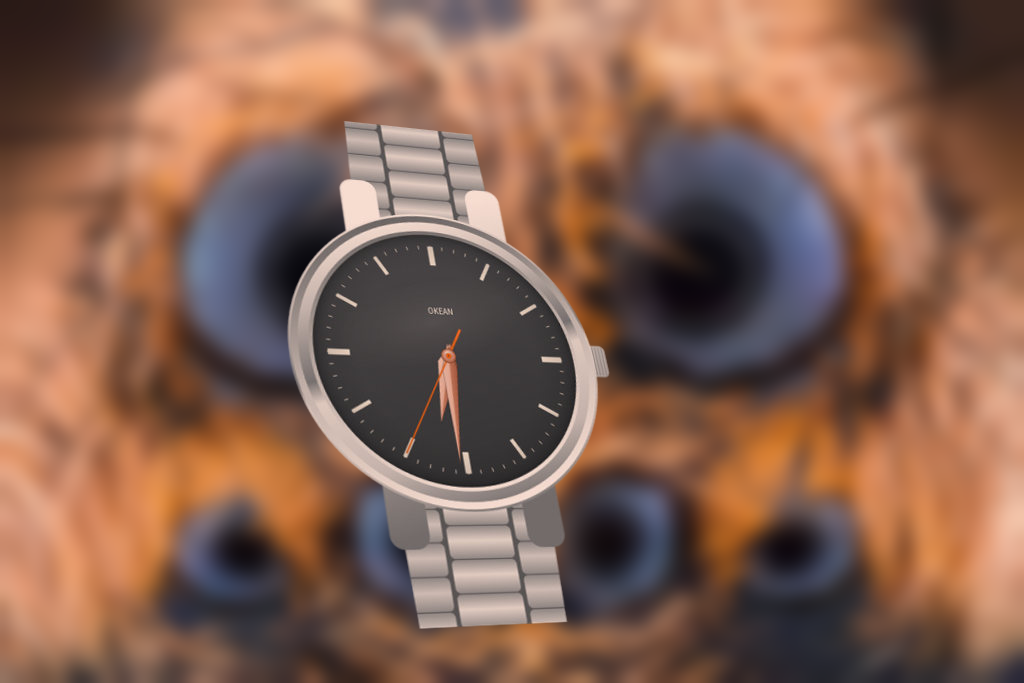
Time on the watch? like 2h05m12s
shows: 6h30m35s
